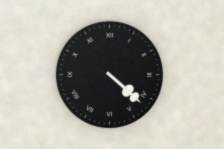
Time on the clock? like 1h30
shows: 4h22
